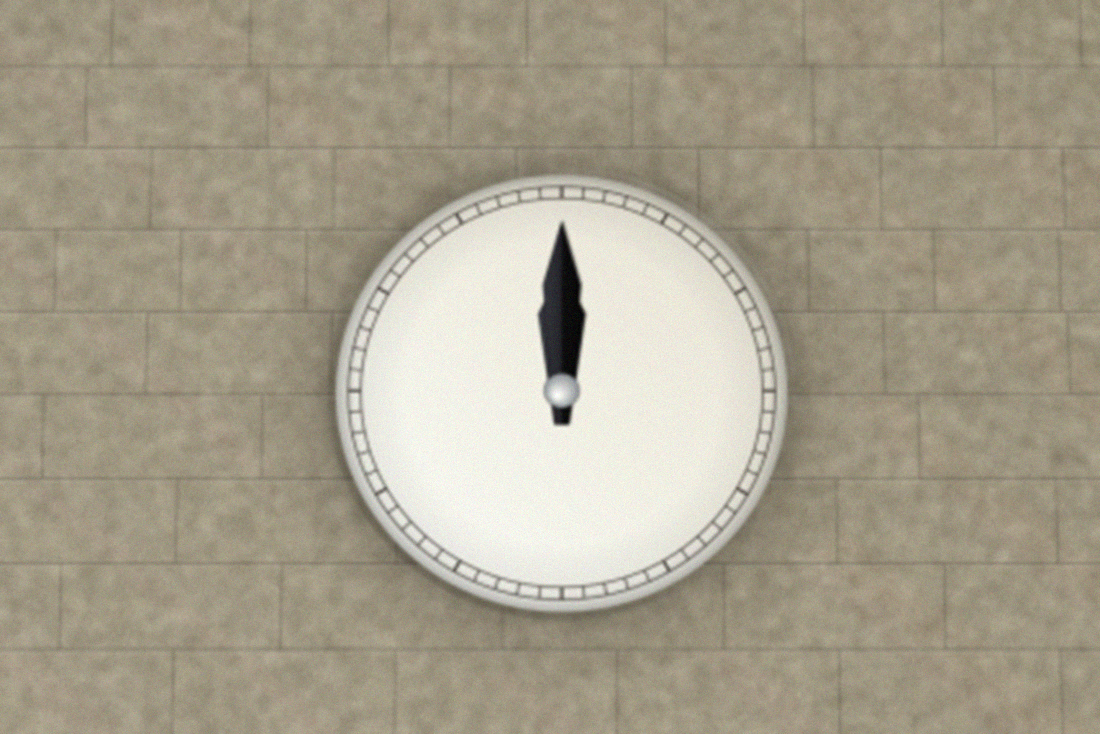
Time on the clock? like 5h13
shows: 12h00
